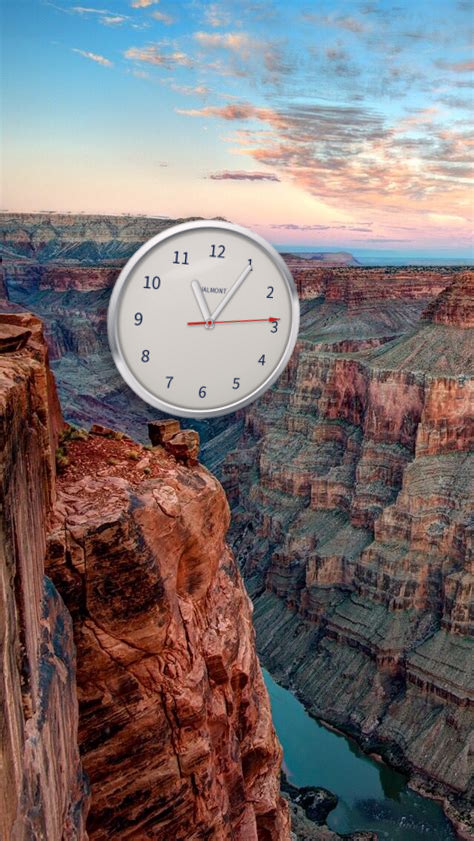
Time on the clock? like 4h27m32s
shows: 11h05m14s
